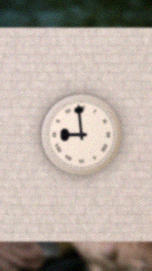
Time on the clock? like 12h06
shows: 8h59
